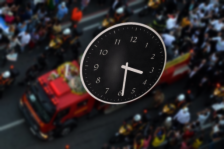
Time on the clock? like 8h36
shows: 3h29
